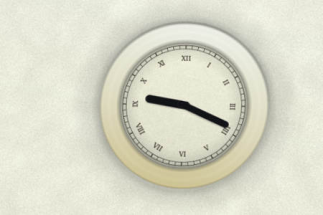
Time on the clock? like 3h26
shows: 9h19
